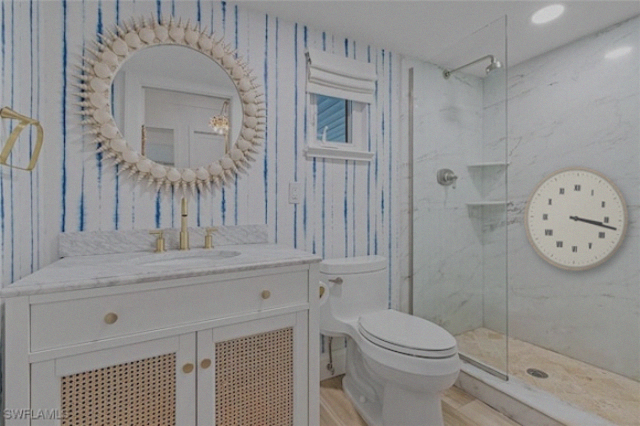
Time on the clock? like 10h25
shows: 3h17
